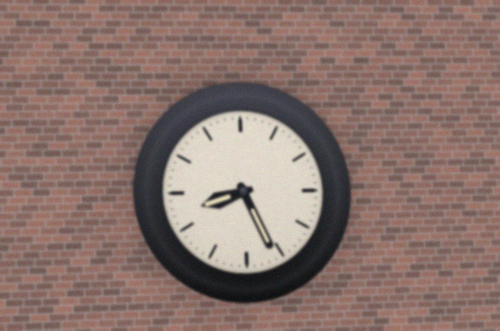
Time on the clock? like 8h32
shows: 8h26
